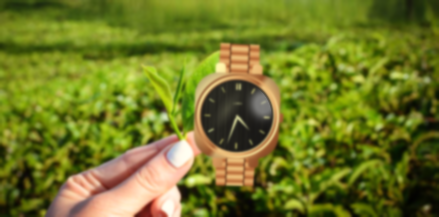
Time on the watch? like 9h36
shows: 4h33
